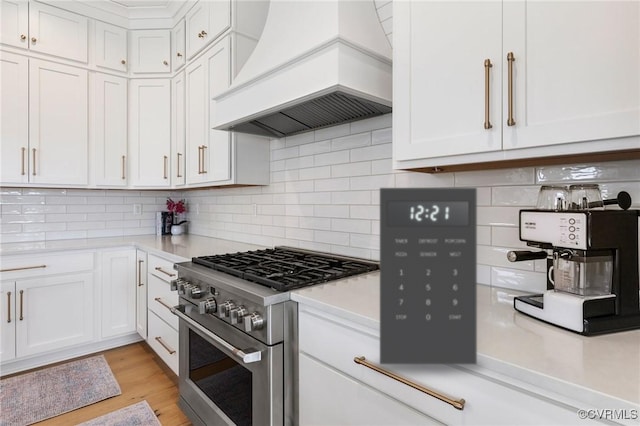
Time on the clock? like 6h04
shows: 12h21
